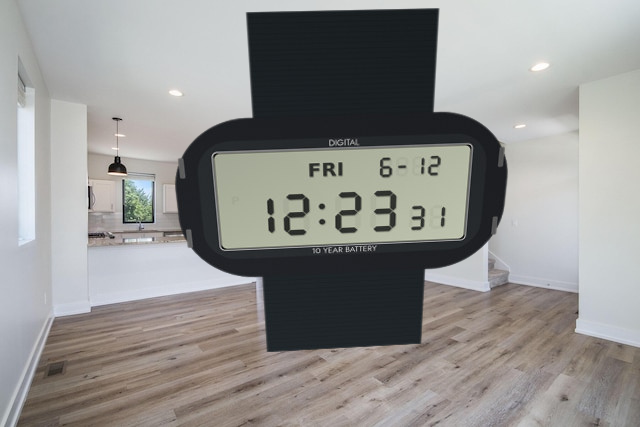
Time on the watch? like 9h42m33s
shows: 12h23m31s
